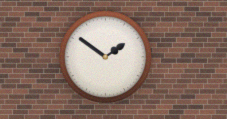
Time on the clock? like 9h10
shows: 1h51
